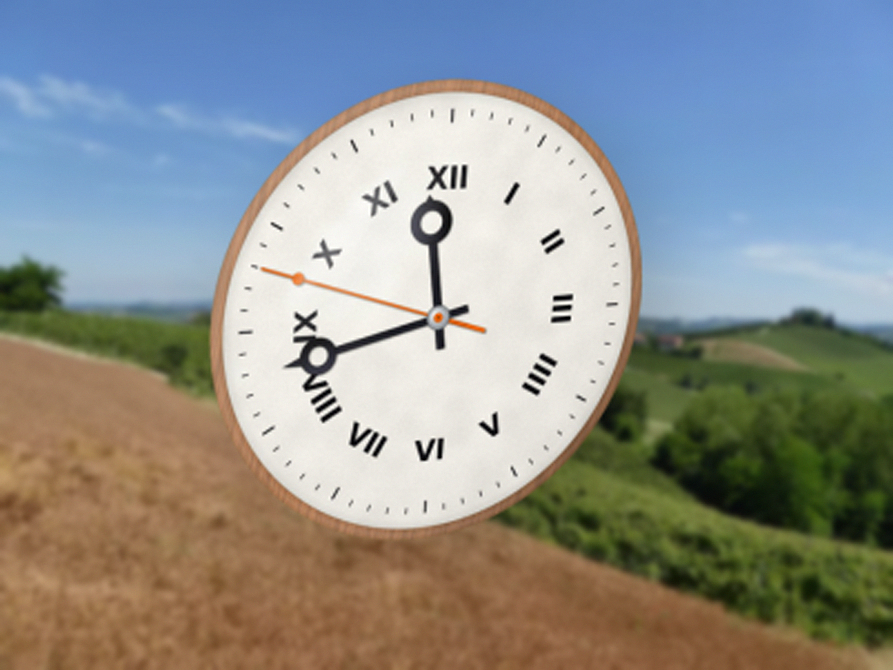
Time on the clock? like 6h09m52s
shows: 11h42m48s
